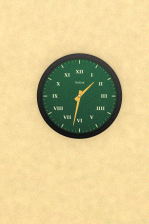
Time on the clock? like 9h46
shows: 1h32
